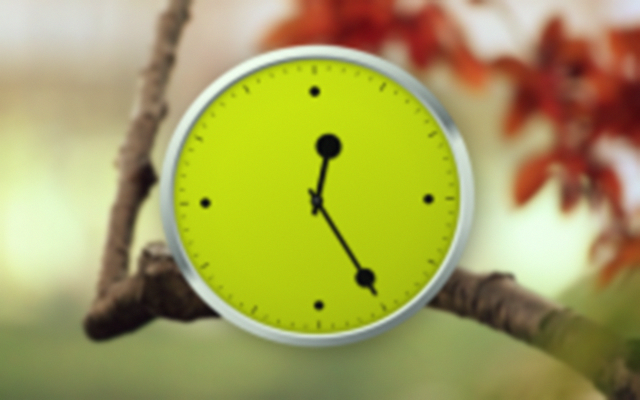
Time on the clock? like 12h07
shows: 12h25
